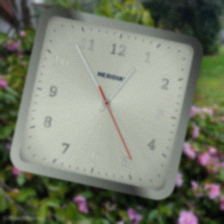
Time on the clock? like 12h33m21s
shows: 12h53m24s
